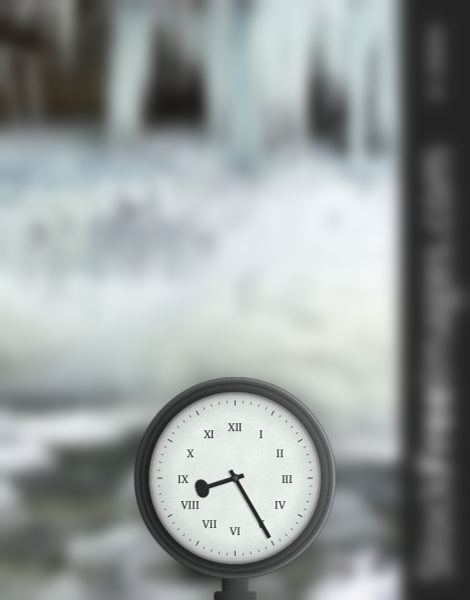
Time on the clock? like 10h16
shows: 8h25
